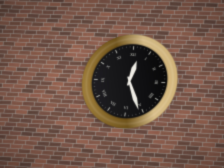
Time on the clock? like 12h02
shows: 12h26
